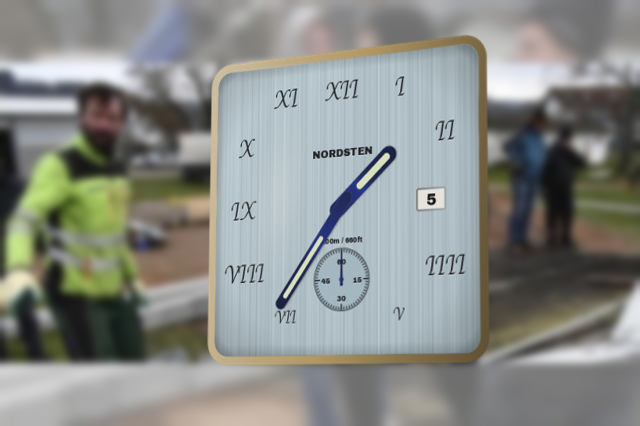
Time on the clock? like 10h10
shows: 1h36
